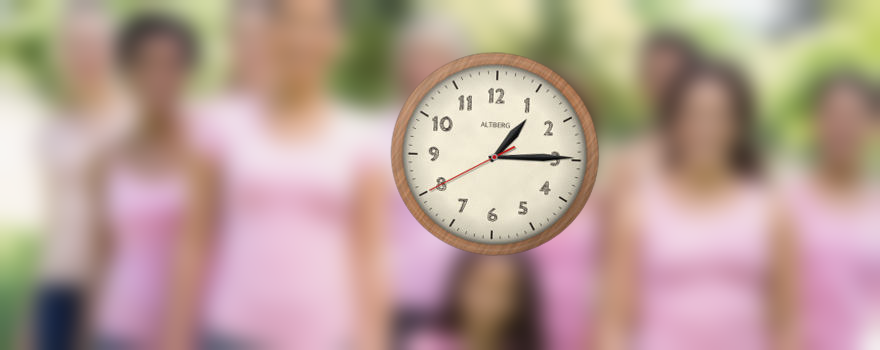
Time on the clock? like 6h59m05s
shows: 1h14m40s
